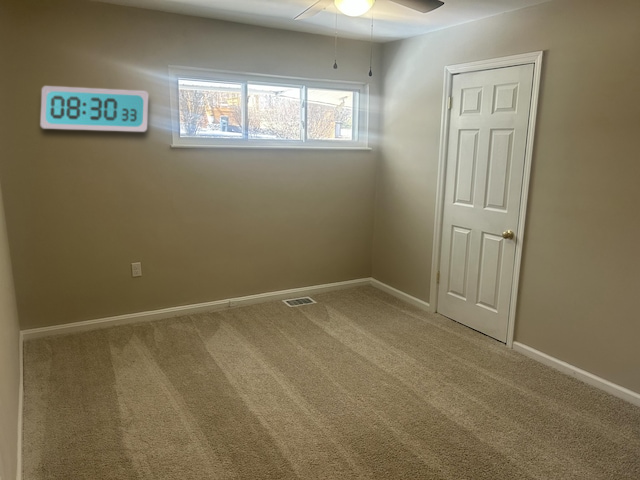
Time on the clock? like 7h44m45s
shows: 8h30m33s
